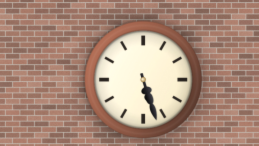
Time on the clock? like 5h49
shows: 5h27
